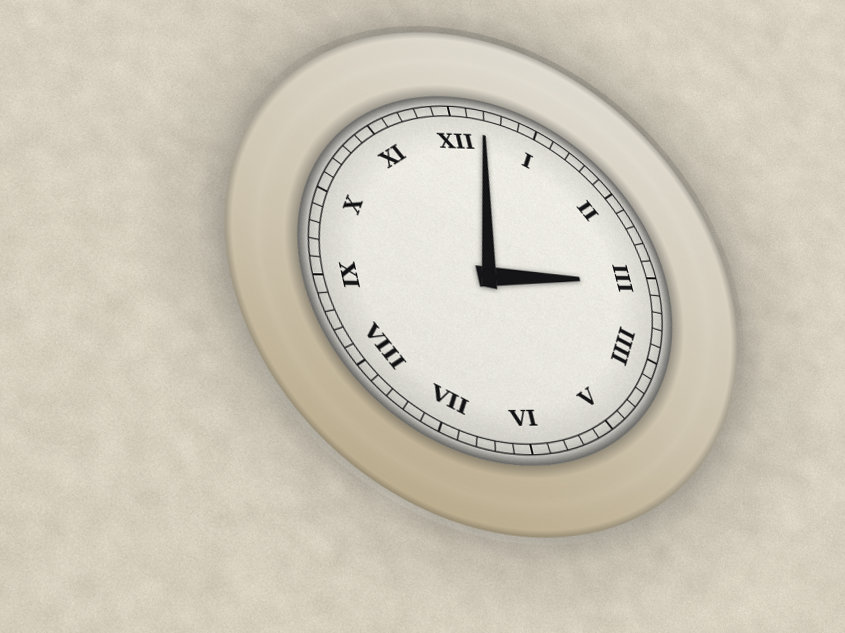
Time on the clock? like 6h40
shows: 3h02
